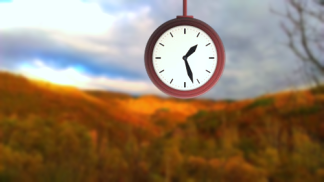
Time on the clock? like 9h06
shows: 1h27
